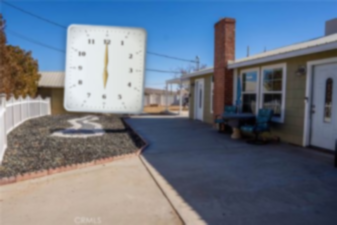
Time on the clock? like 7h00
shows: 6h00
